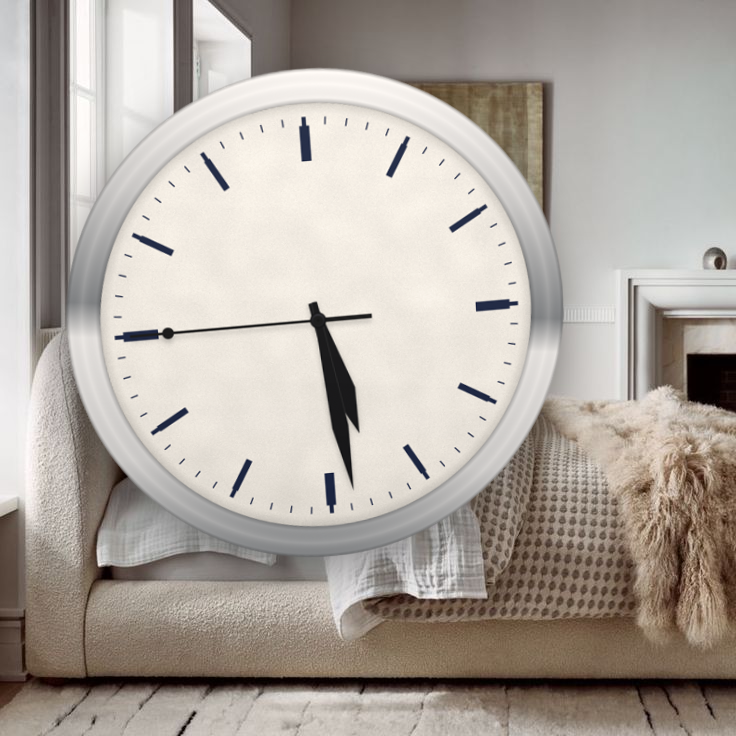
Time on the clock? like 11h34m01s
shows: 5h28m45s
